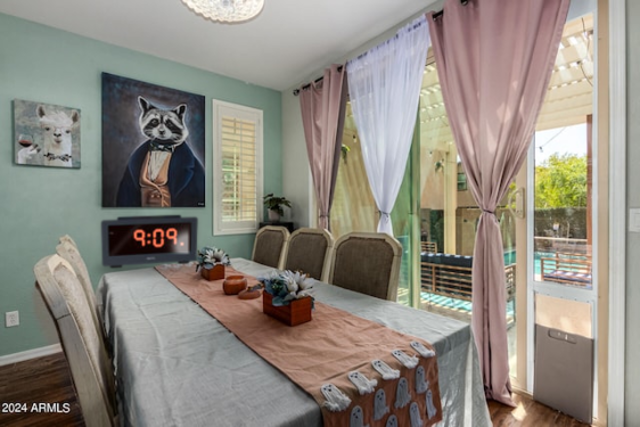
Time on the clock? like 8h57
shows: 9h09
